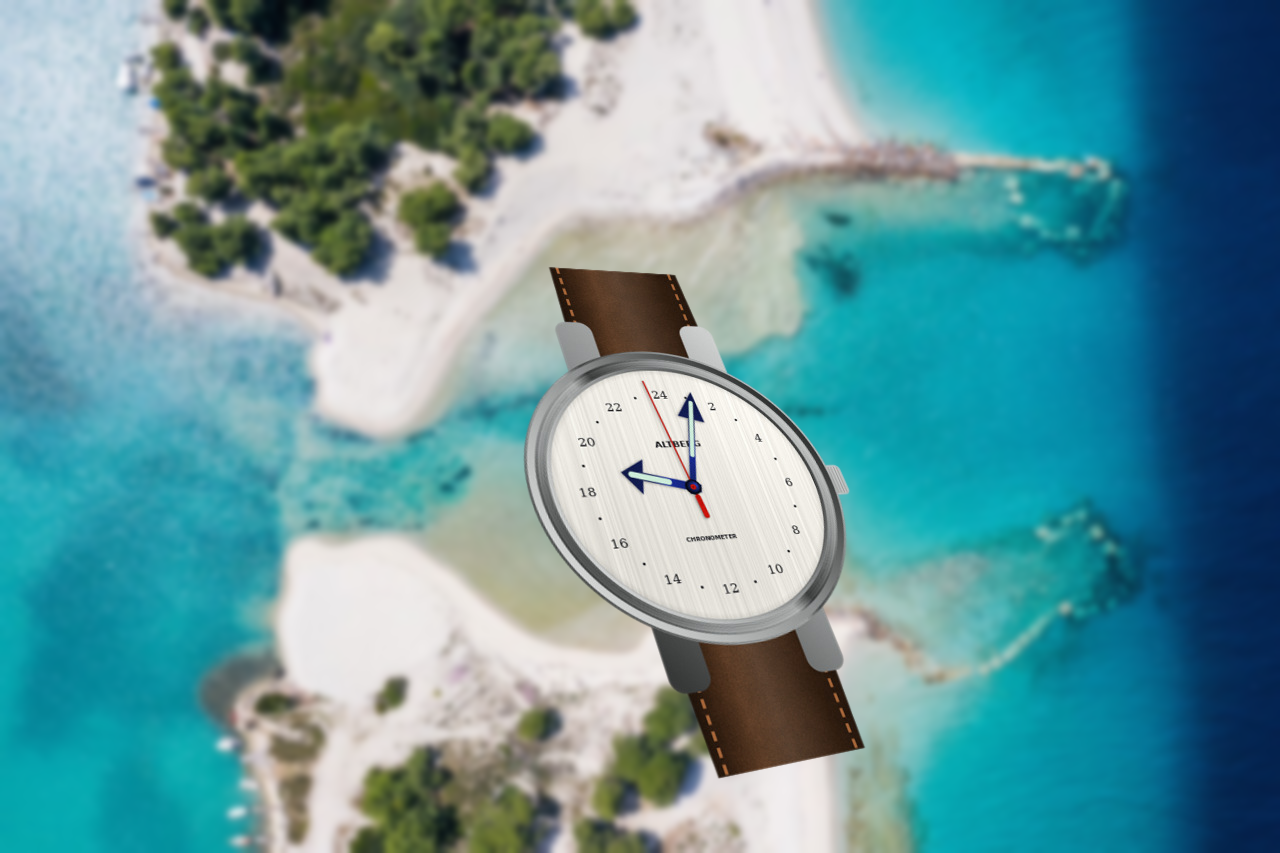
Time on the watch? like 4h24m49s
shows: 19h02m59s
